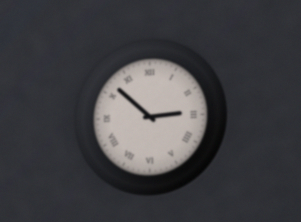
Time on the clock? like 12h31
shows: 2h52
